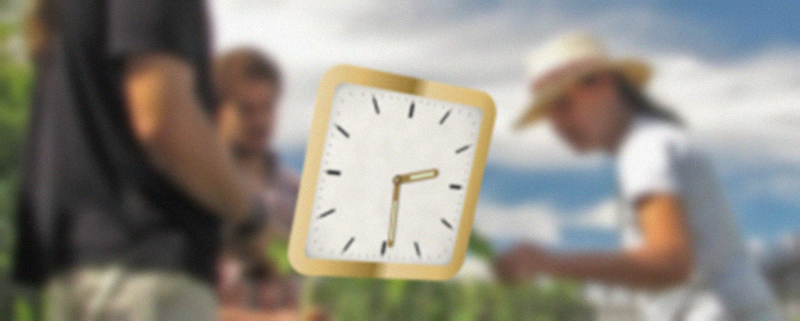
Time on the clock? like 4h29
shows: 2h29
